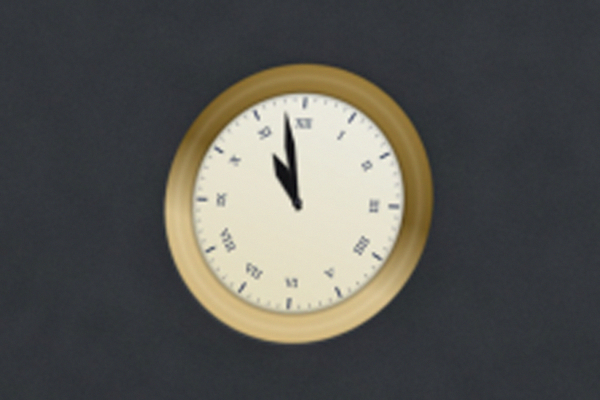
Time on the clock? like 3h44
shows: 10h58
